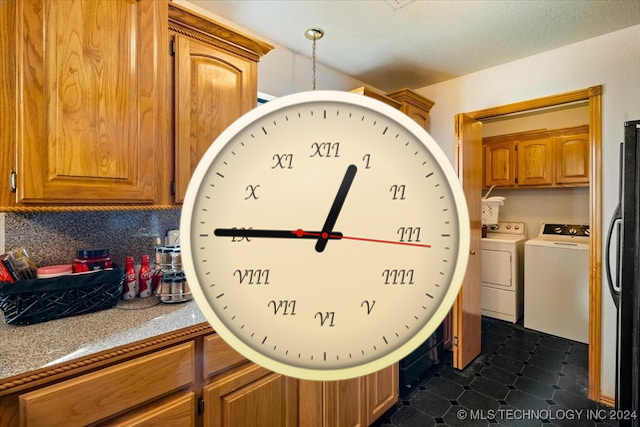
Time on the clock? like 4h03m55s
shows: 12h45m16s
